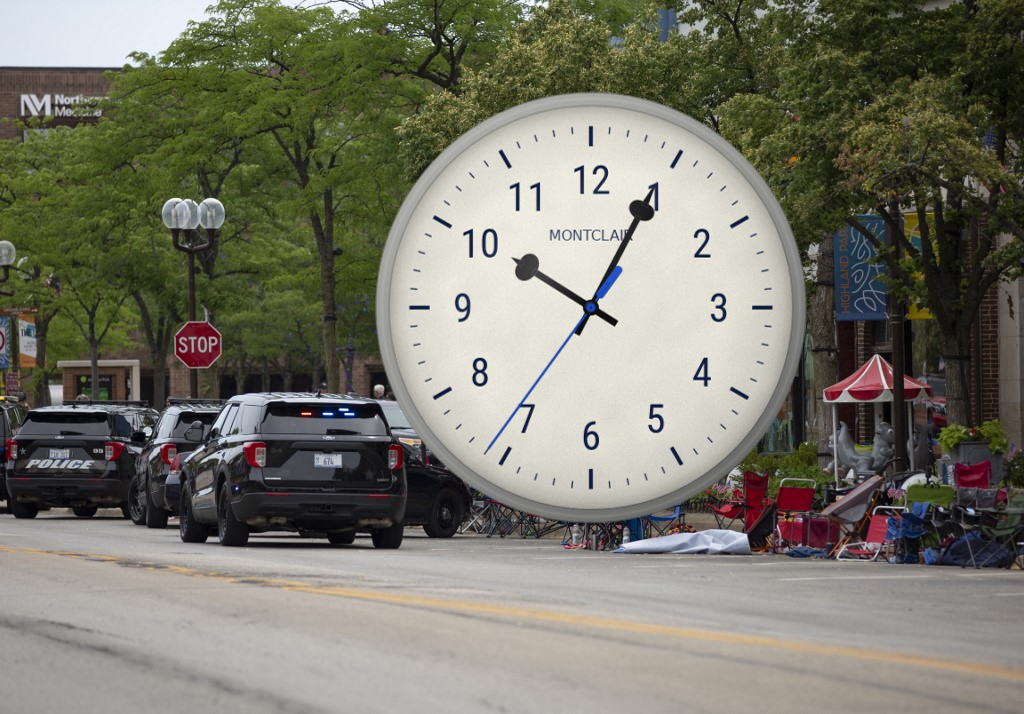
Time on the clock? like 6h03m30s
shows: 10h04m36s
